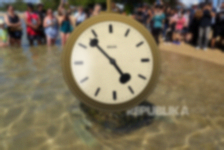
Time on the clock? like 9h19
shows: 4h53
